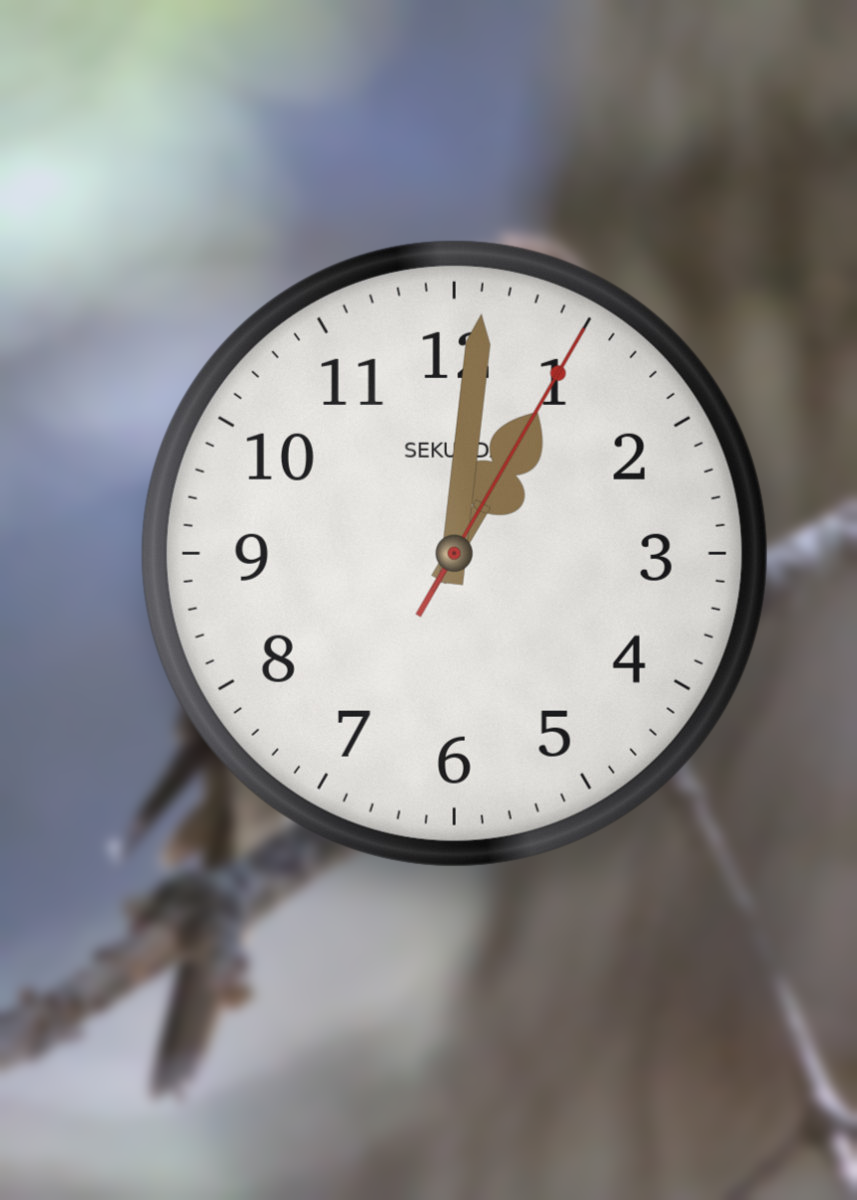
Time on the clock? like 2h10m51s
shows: 1h01m05s
